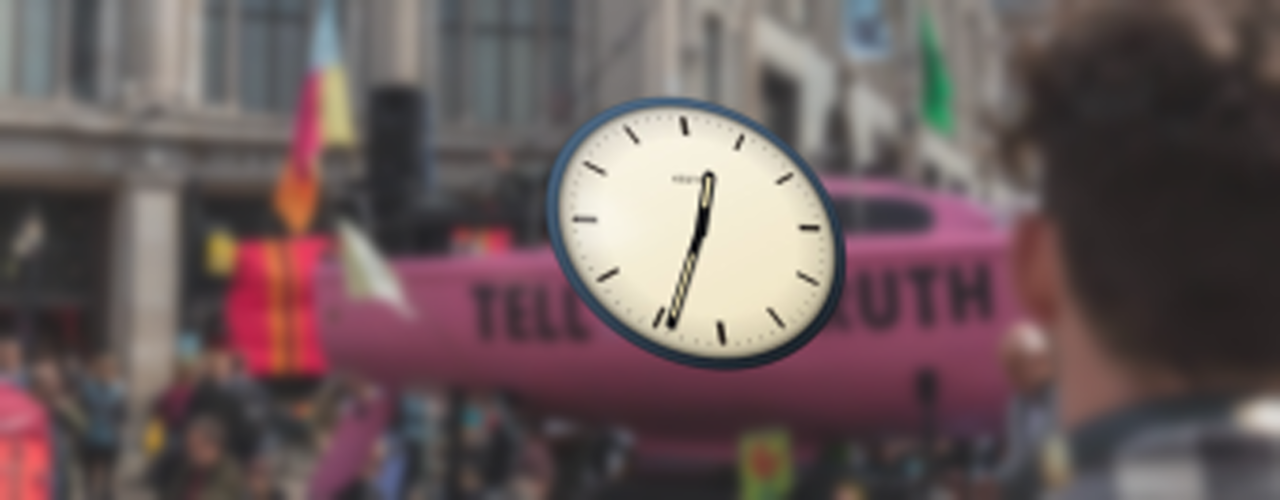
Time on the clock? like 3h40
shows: 12h34
